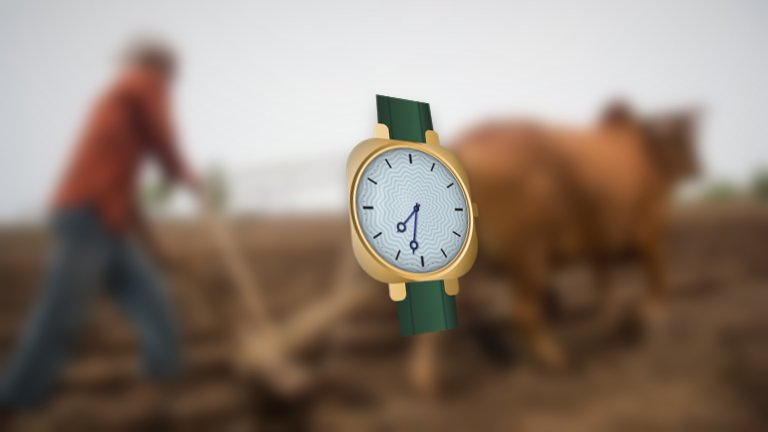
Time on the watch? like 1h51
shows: 7h32
